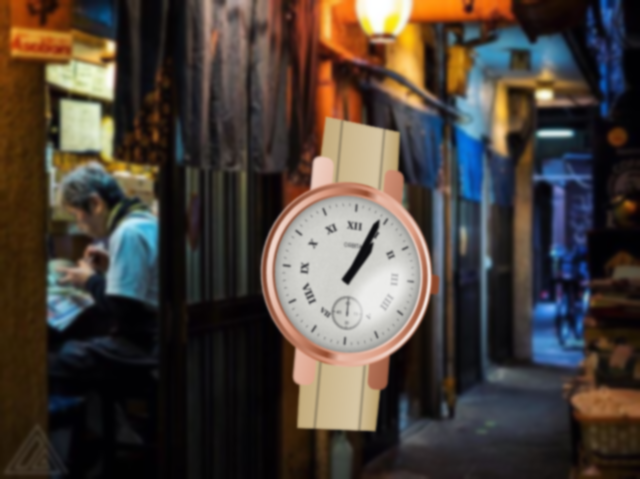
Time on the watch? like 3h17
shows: 1h04
